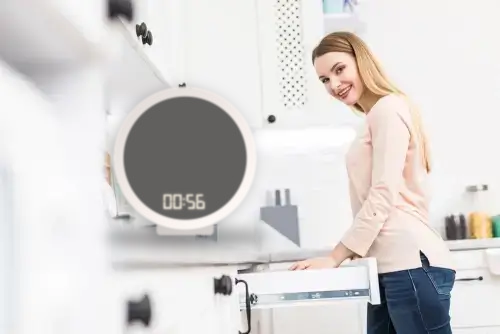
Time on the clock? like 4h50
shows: 0h56
